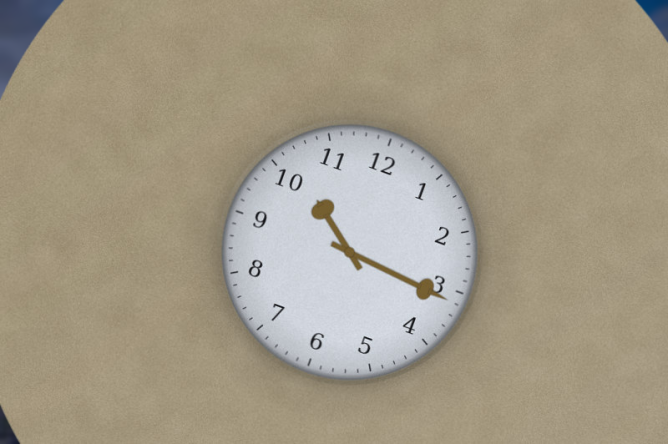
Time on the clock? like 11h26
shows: 10h16
